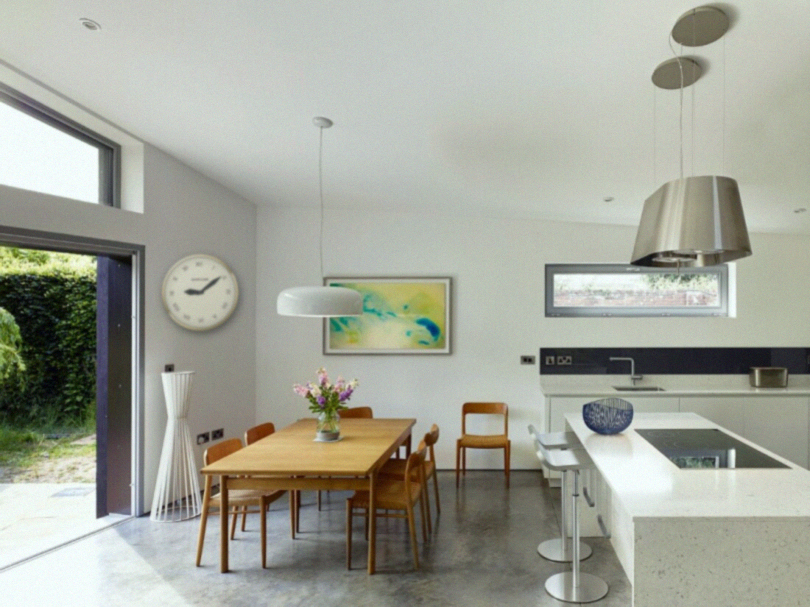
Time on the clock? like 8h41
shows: 9h09
